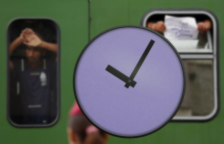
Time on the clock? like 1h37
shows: 10h05
